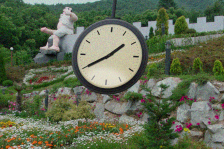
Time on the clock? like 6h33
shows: 1h40
